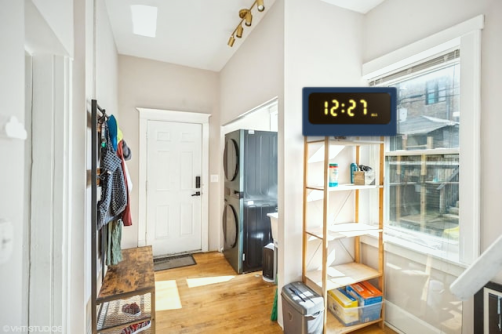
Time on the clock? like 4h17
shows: 12h27
